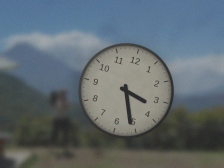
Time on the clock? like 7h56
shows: 3h26
